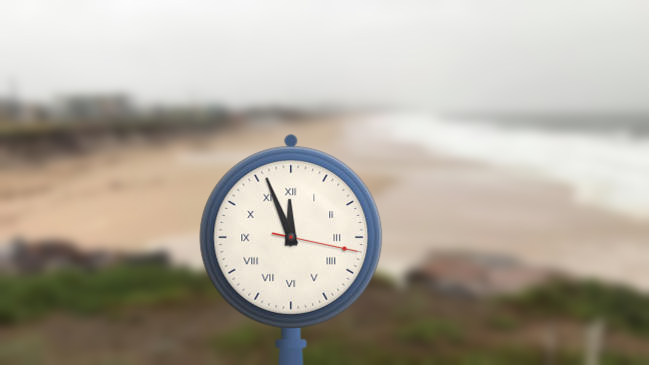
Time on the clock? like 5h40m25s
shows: 11h56m17s
